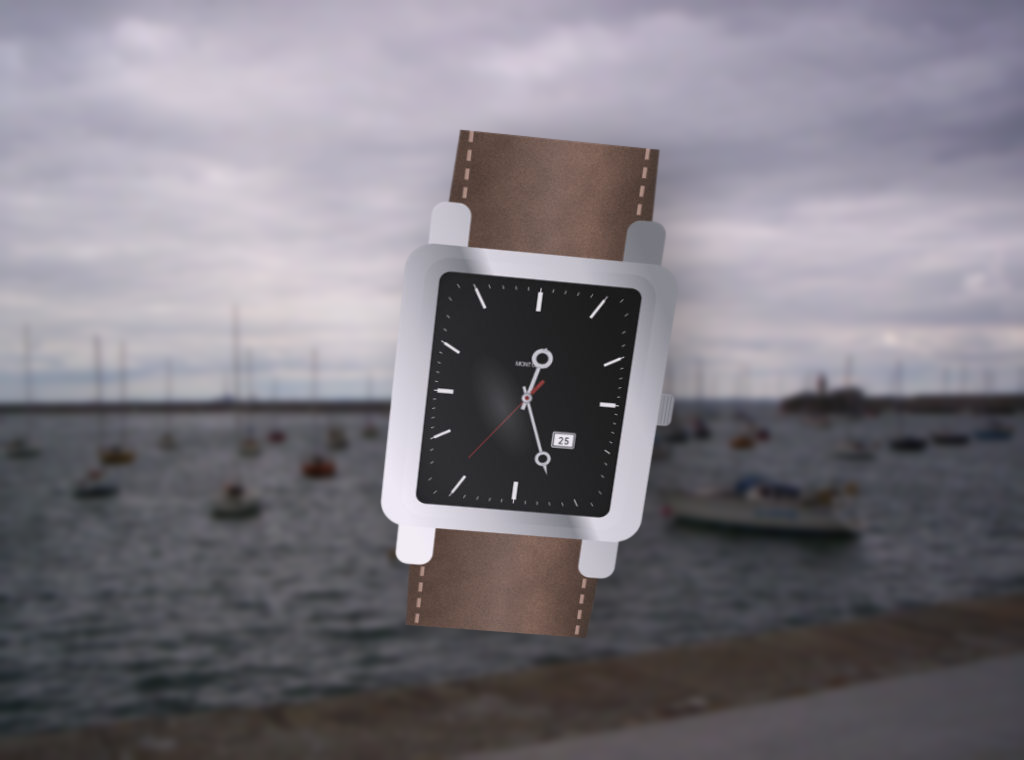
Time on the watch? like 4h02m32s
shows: 12h26m36s
